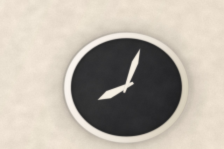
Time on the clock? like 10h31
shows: 8h03
